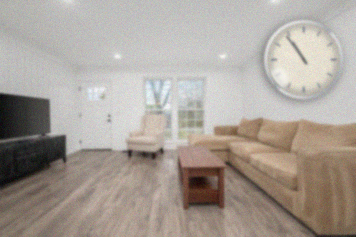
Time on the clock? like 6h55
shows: 10h54
